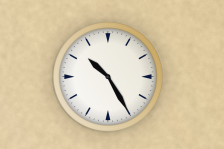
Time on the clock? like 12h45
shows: 10h25
